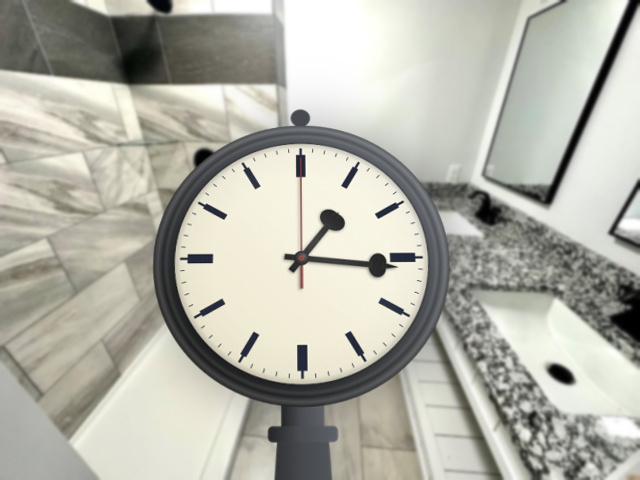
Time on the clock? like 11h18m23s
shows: 1h16m00s
